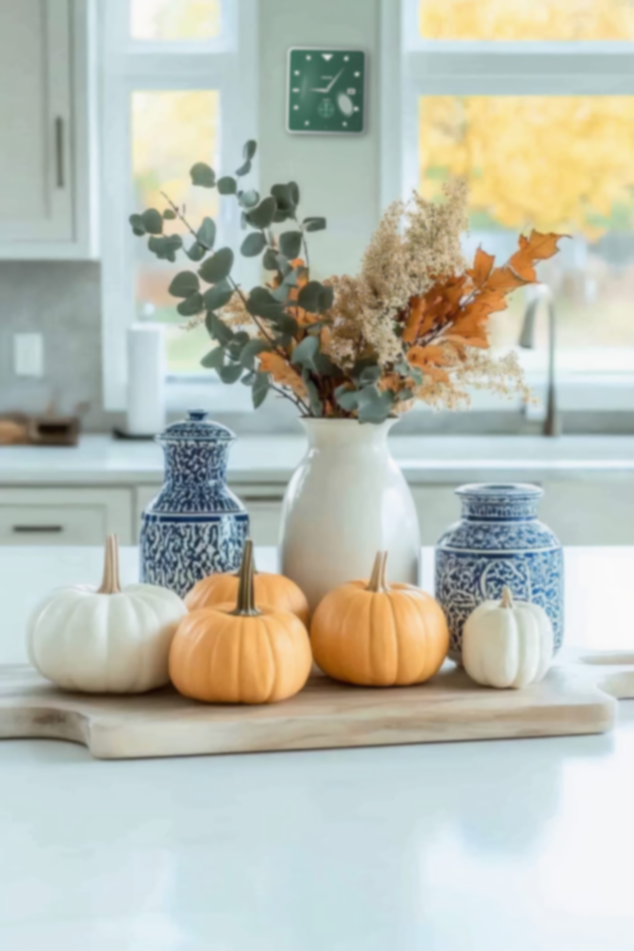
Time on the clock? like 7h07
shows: 9h06
